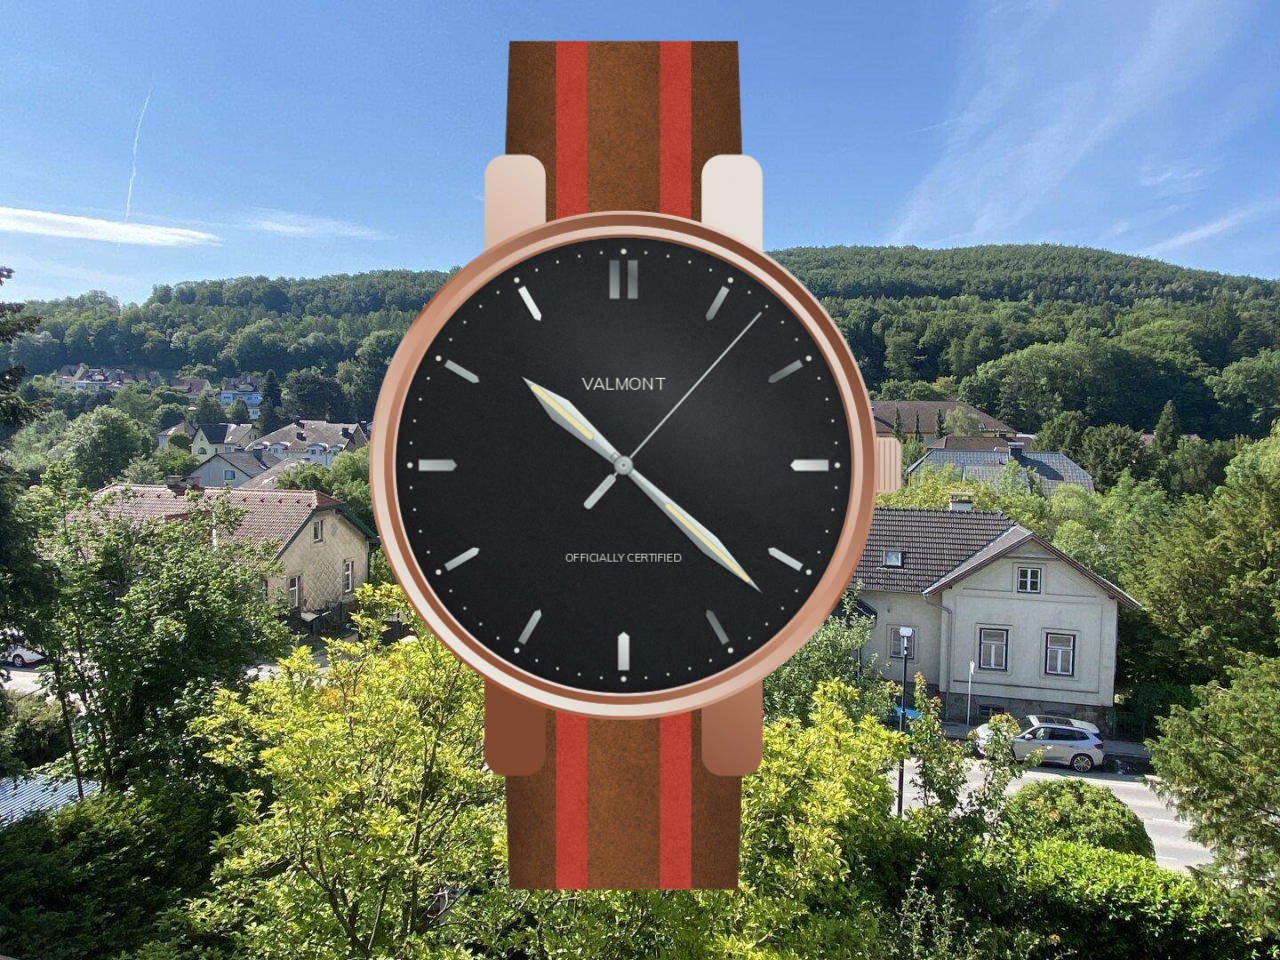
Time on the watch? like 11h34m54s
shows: 10h22m07s
